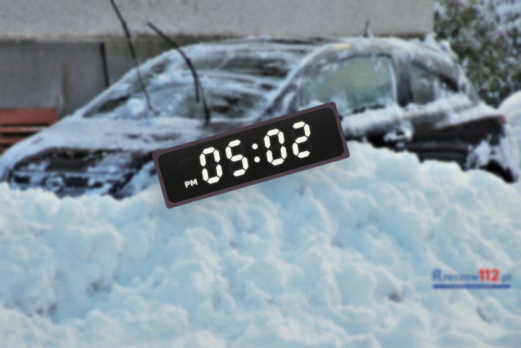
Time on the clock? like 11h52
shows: 5h02
